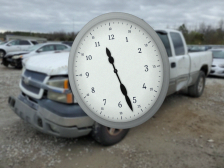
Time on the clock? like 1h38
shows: 11h27
